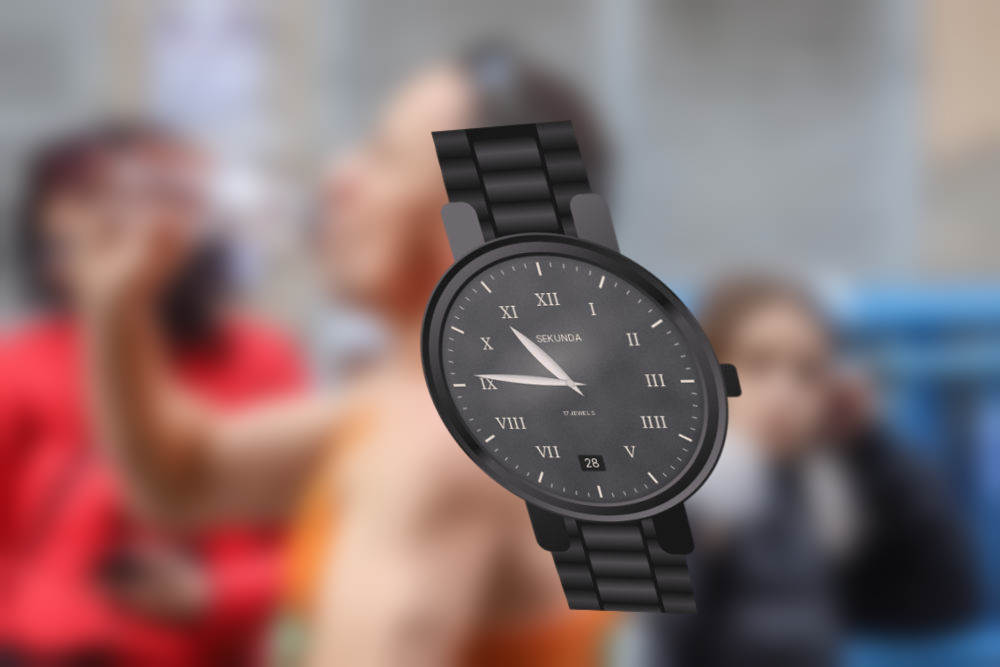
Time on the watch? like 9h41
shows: 10h46
